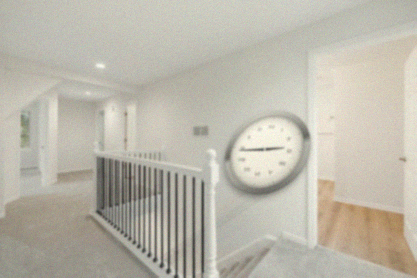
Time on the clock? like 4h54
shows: 2h44
